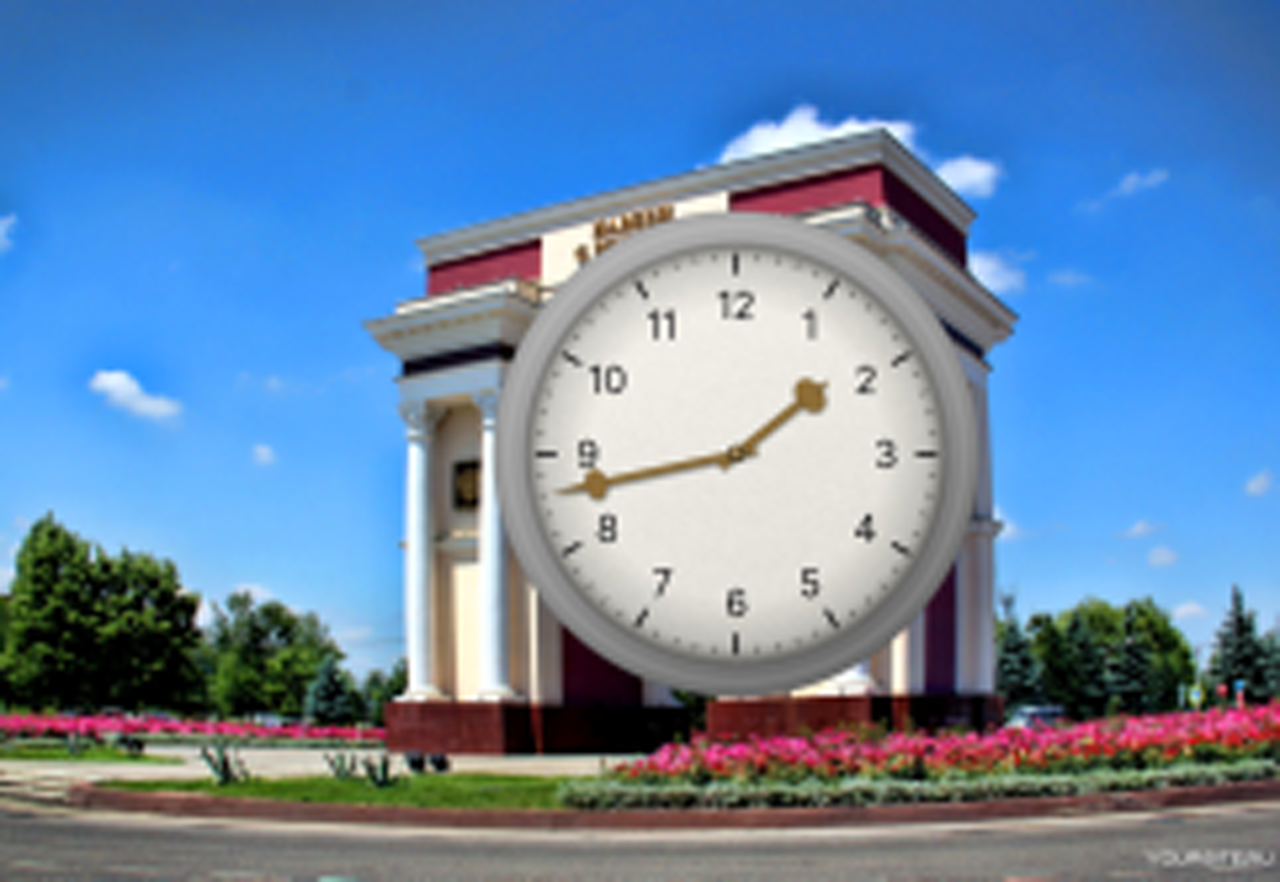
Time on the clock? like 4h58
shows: 1h43
